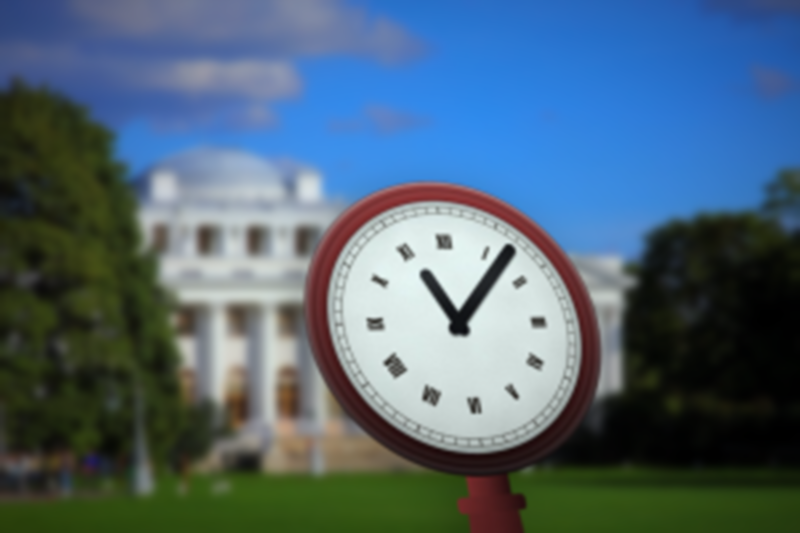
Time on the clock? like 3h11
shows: 11h07
